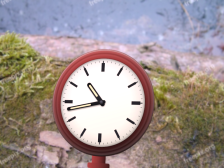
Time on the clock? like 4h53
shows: 10h43
